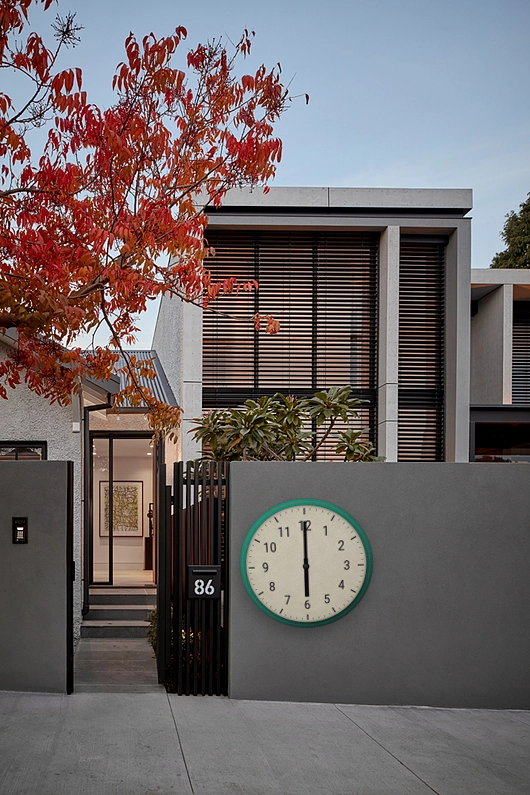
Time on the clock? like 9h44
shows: 6h00
